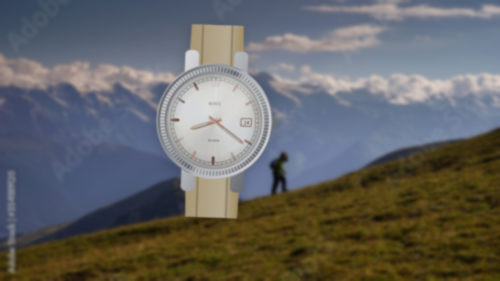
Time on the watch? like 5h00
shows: 8h21
